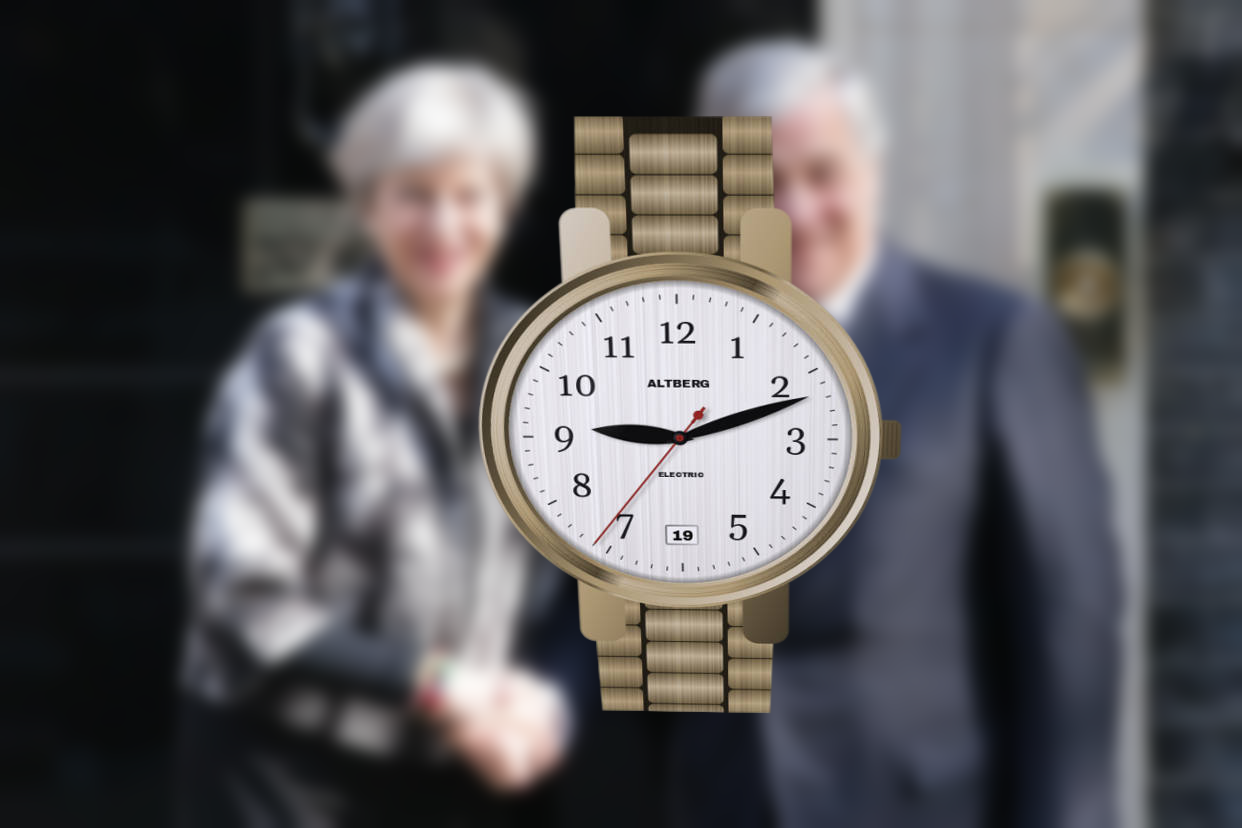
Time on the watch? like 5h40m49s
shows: 9h11m36s
